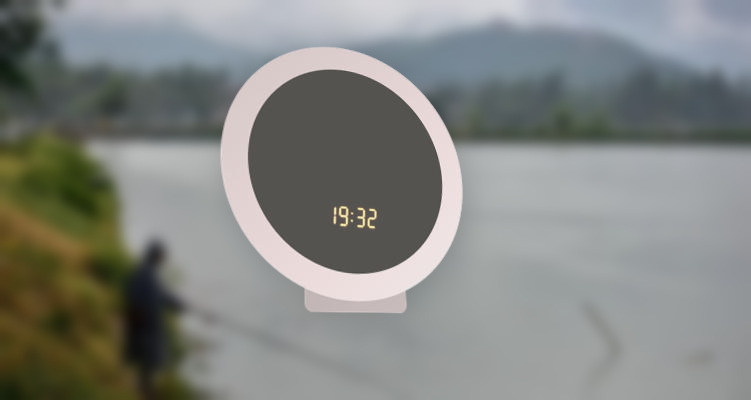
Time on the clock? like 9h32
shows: 19h32
